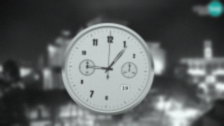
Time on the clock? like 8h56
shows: 9h06
